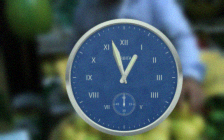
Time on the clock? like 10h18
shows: 12h57
